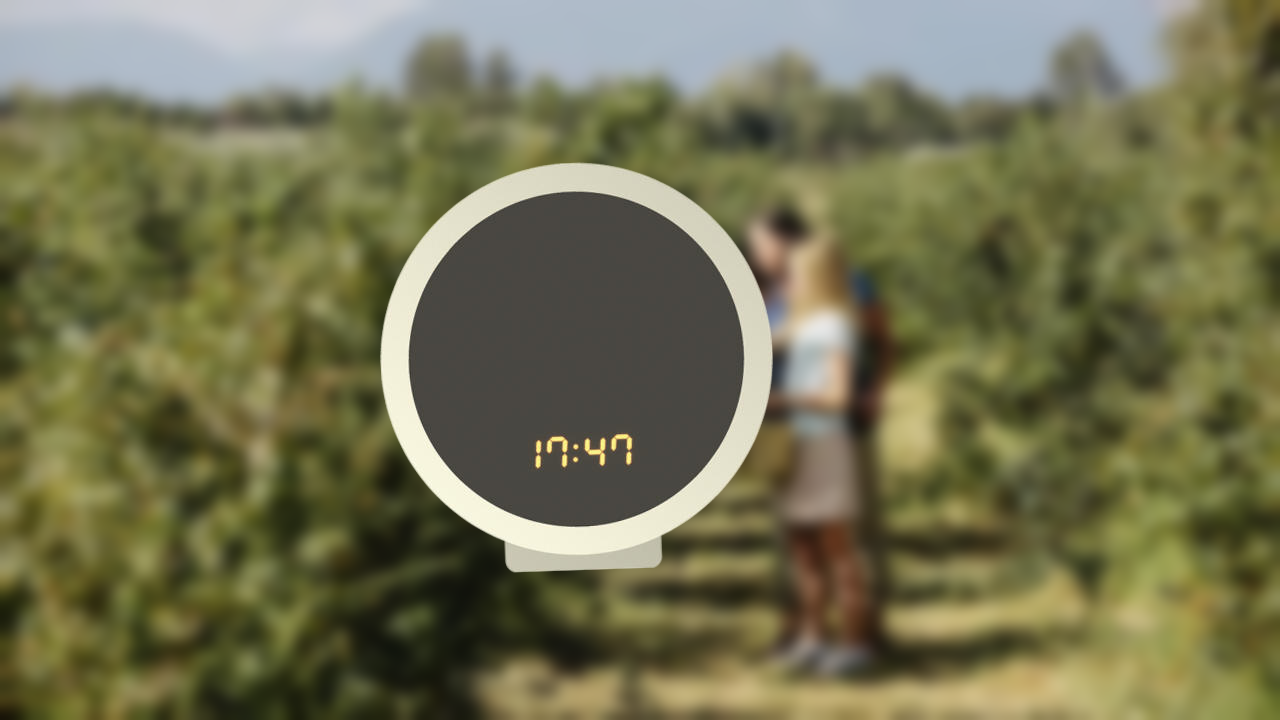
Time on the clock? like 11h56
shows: 17h47
